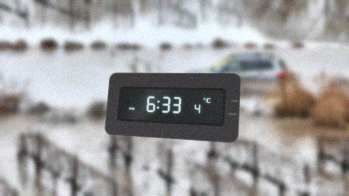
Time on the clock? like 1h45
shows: 6h33
